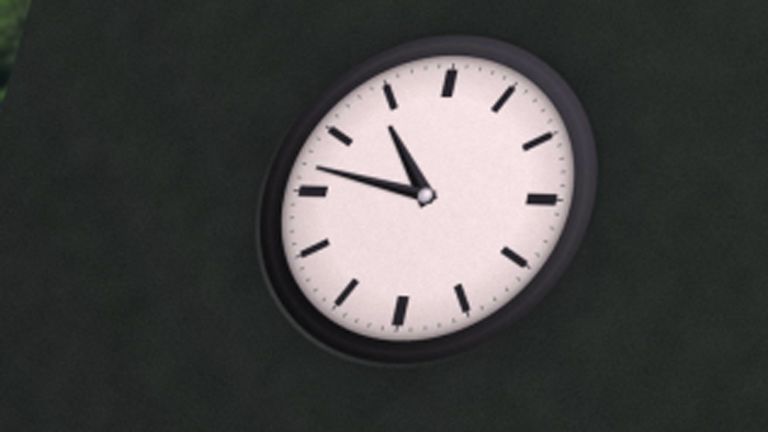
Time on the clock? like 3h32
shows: 10h47
